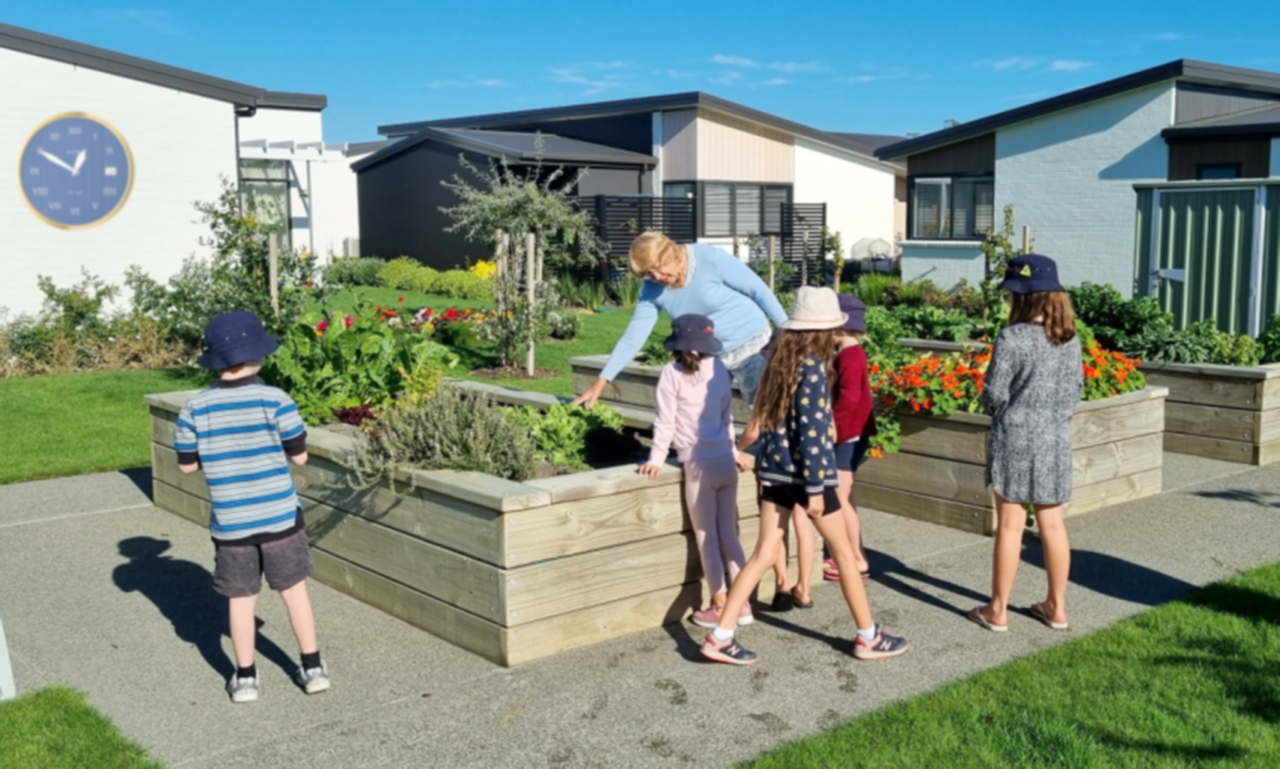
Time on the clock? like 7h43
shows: 12h50
